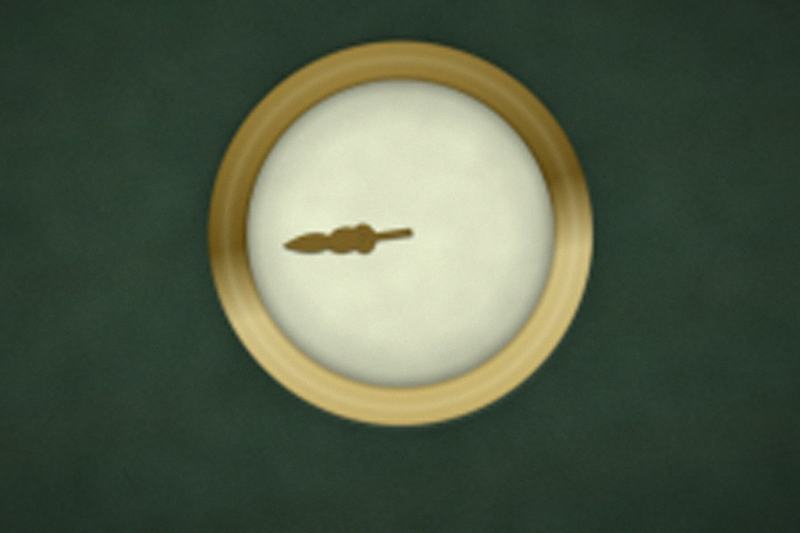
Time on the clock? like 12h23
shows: 8h44
